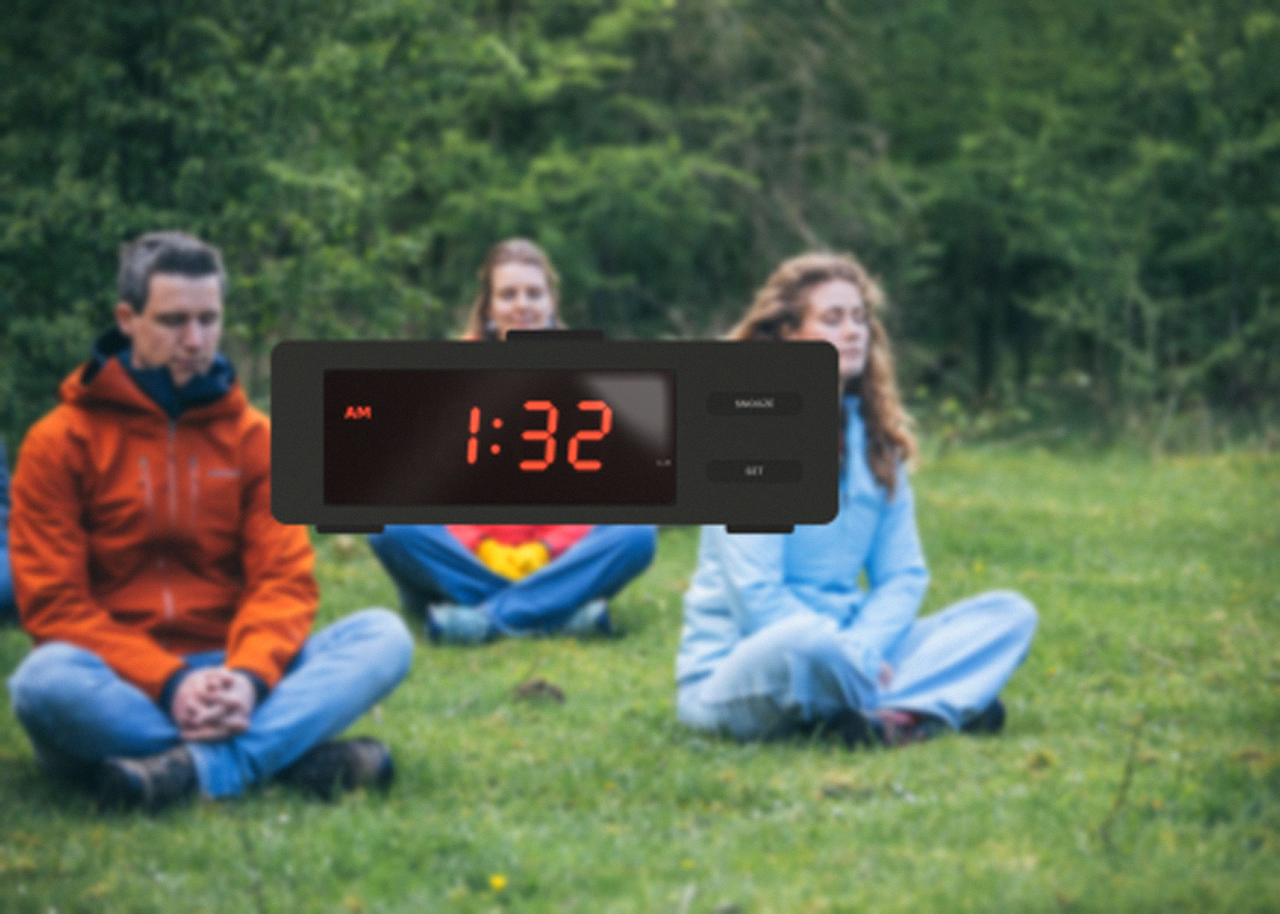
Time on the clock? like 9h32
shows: 1h32
